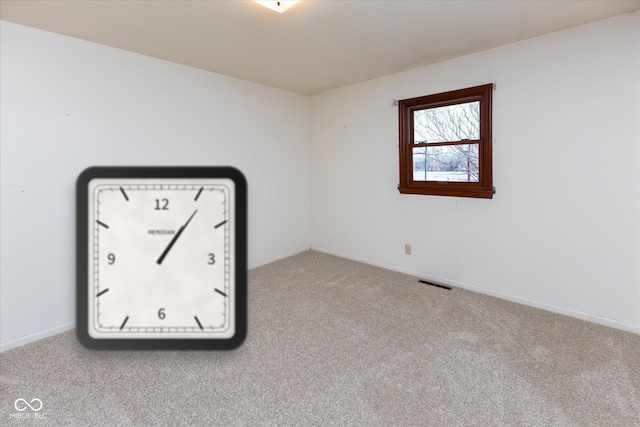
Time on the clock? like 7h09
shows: 1h06
